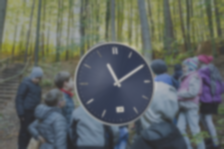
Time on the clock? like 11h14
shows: 11h10
